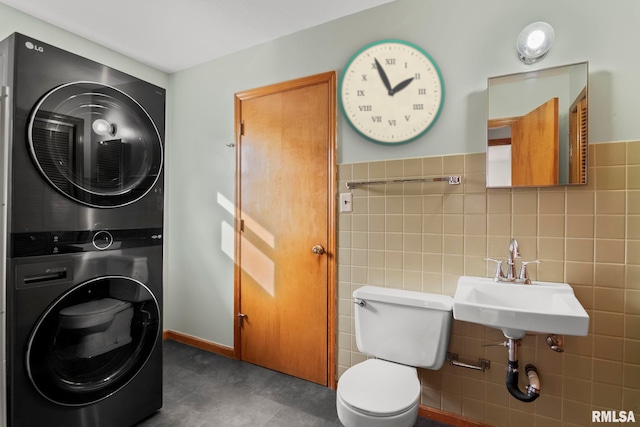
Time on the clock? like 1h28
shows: 1h56
